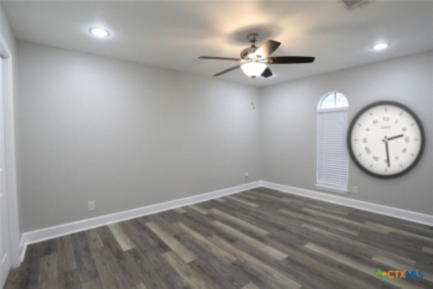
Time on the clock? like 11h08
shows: 2h29
